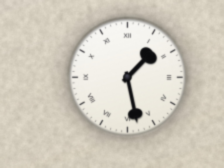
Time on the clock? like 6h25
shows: 1h28
